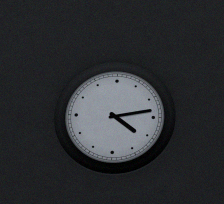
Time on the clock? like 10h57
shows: 4h13
